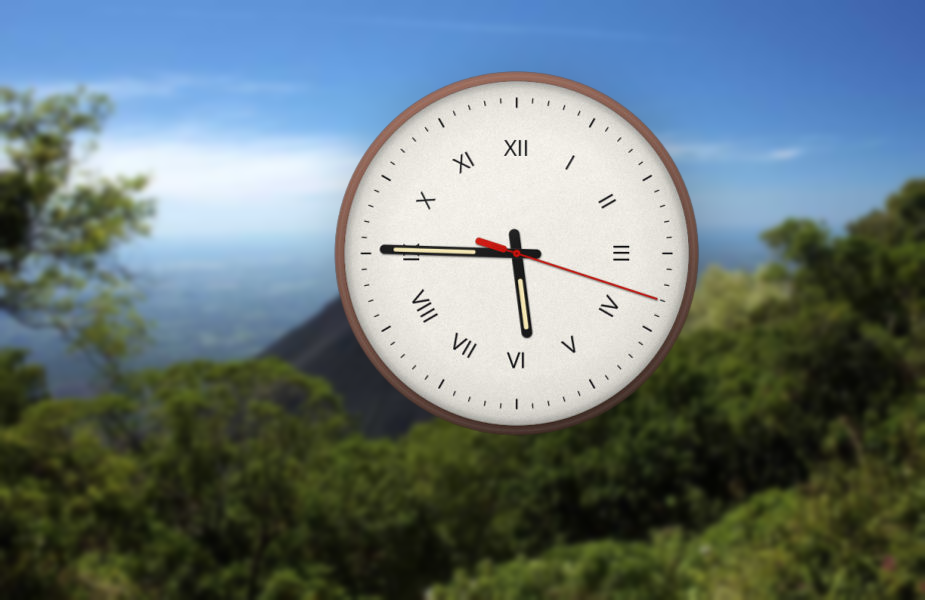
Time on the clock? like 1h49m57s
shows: 5h45m18s
